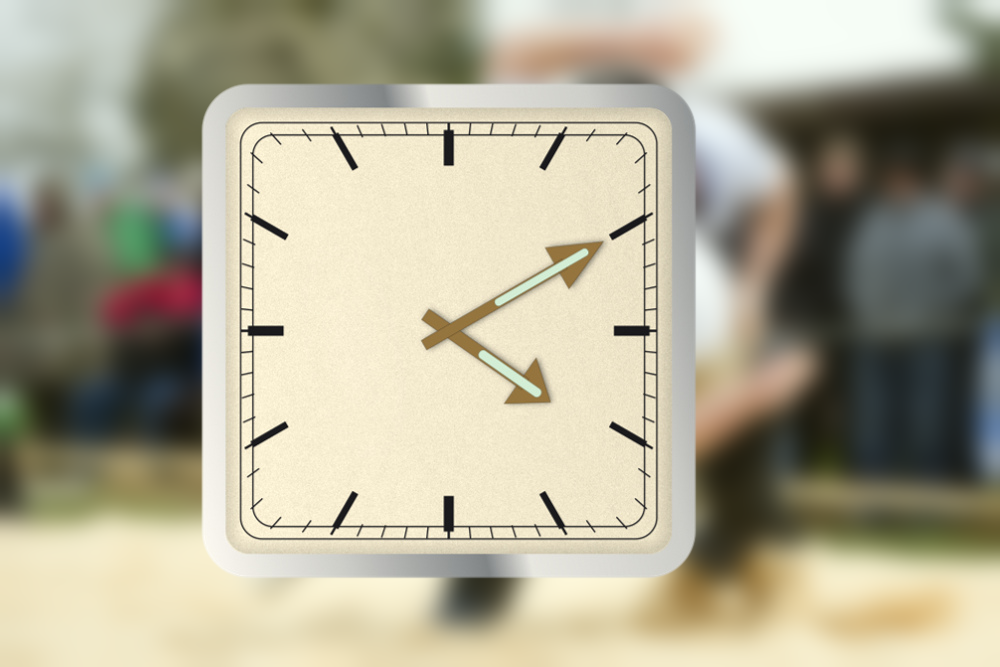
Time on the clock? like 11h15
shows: 4h10
